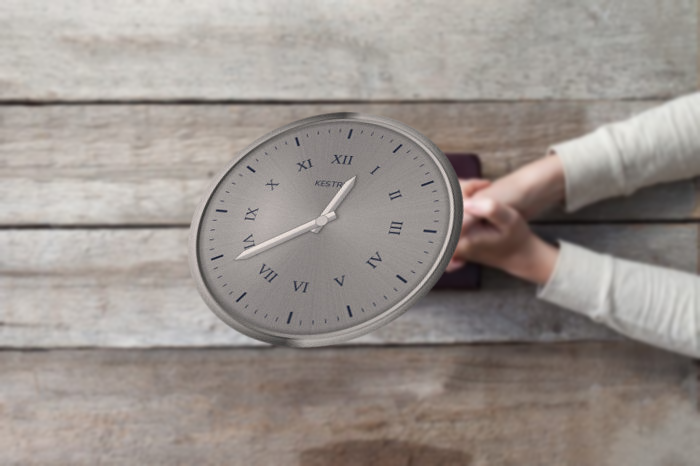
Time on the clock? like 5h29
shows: 12h39
